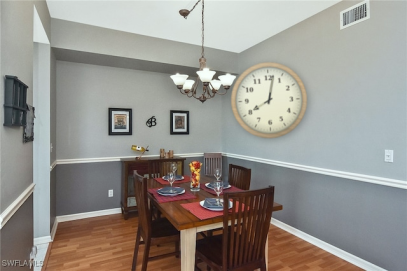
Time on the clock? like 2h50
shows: 8h02
